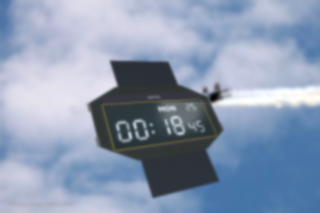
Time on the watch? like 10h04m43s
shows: 0h18m45s
